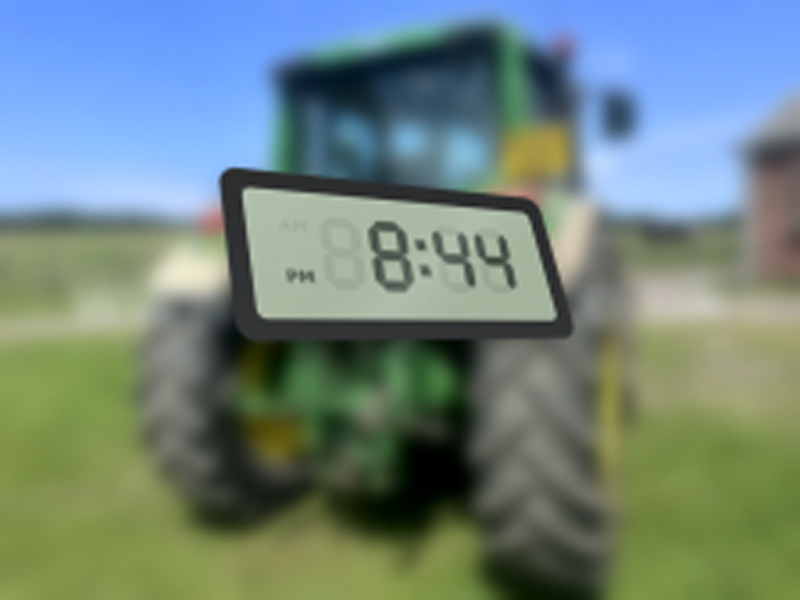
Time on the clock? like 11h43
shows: 8h44
